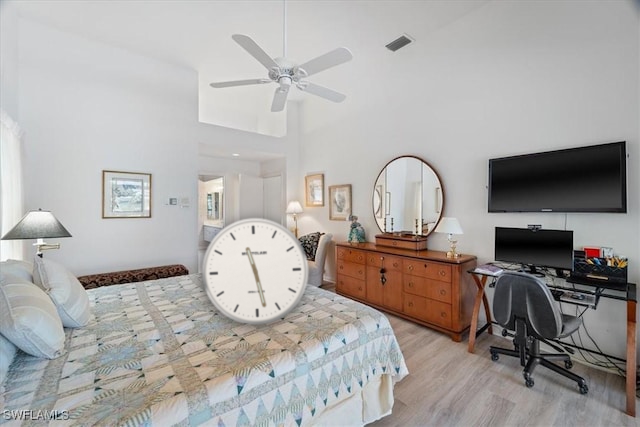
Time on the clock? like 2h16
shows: 11h28
